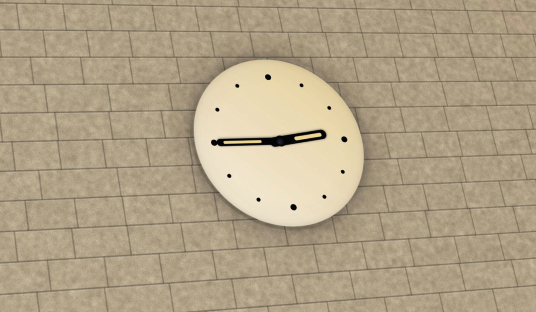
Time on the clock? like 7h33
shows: 2h45
